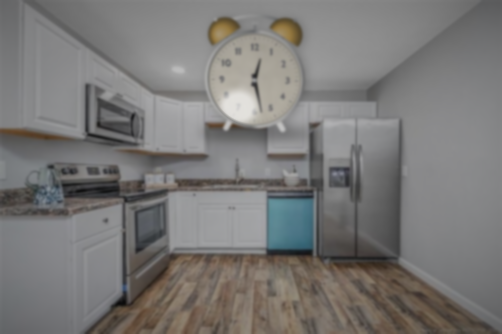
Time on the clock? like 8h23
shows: 12h28
